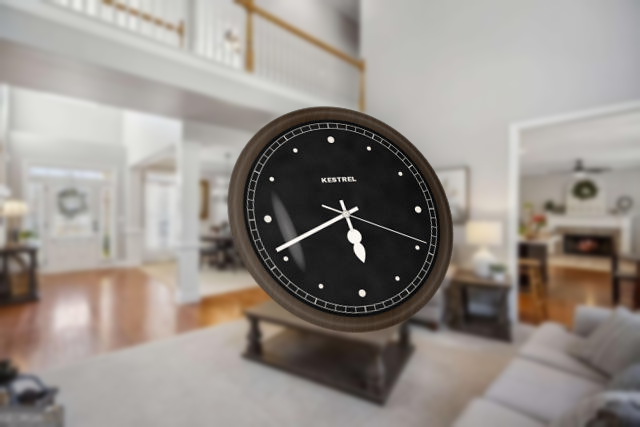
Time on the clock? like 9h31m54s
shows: 5h41m19s
